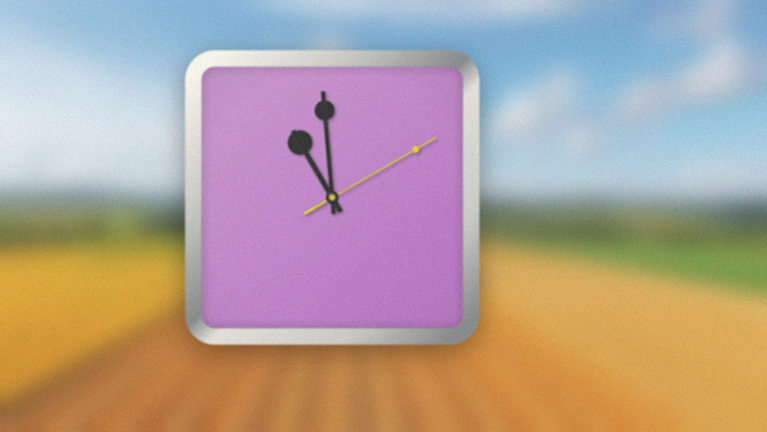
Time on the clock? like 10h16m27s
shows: 10h59m10s
